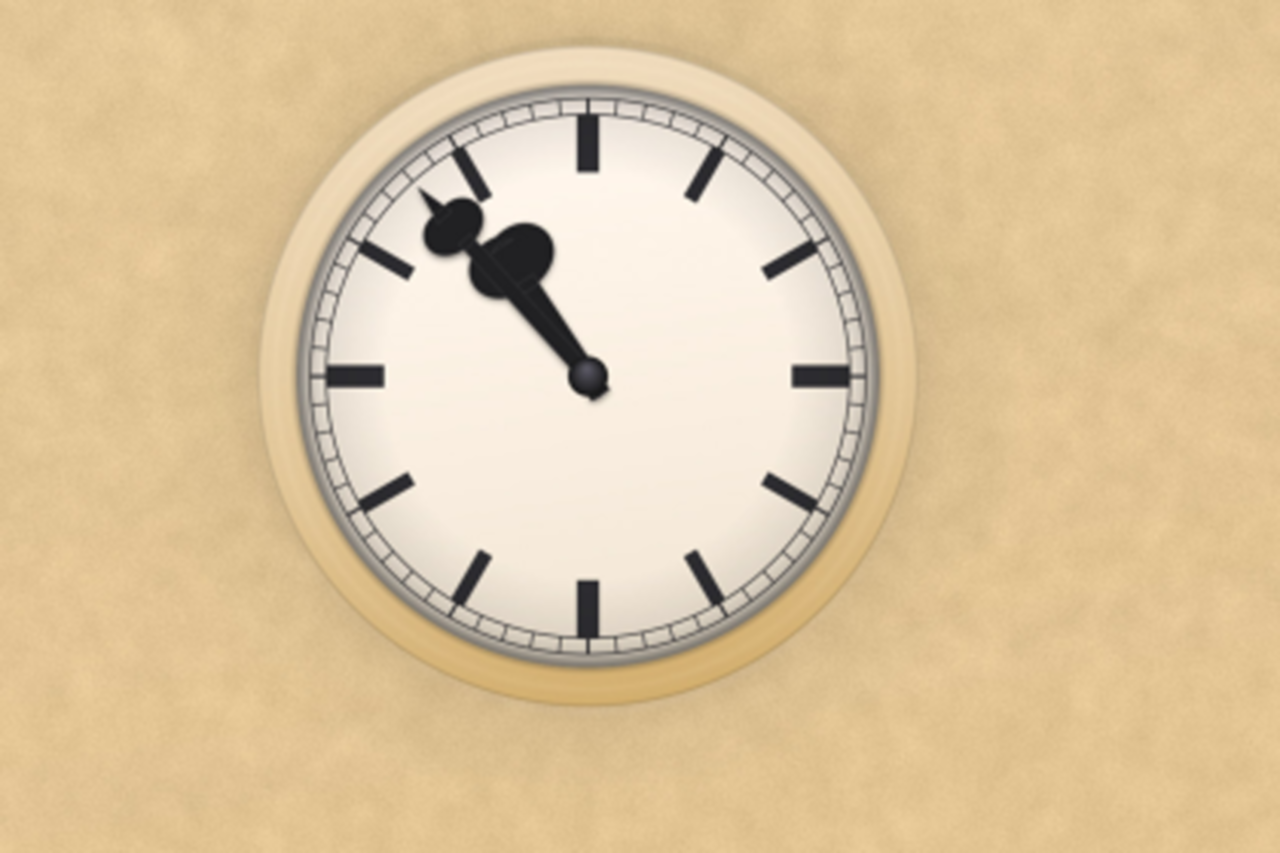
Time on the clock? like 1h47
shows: 10h53
